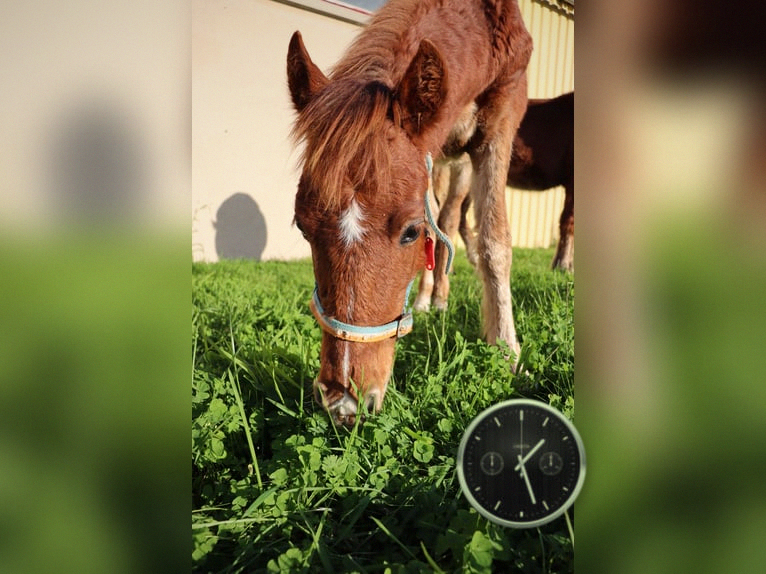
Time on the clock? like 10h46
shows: 1h27
